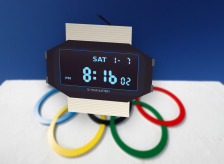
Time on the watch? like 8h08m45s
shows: 8h16m02s
